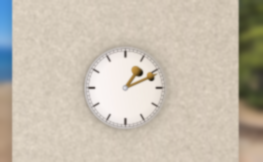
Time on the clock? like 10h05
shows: 1h11
